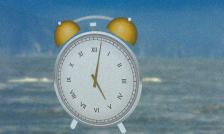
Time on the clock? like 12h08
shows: 5h02
